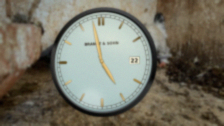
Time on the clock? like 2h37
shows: 4h58
